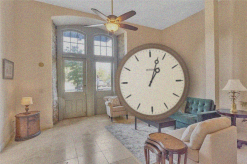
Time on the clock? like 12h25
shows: 1h03
